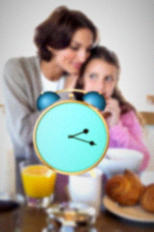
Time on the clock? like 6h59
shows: 2h18
